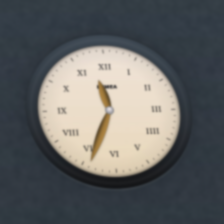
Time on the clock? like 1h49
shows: 11h34
